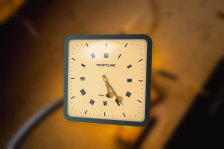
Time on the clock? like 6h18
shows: 5h24
